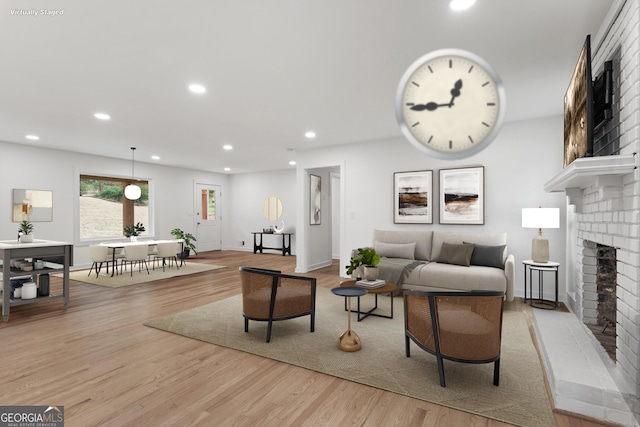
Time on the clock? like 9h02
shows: 12h44
